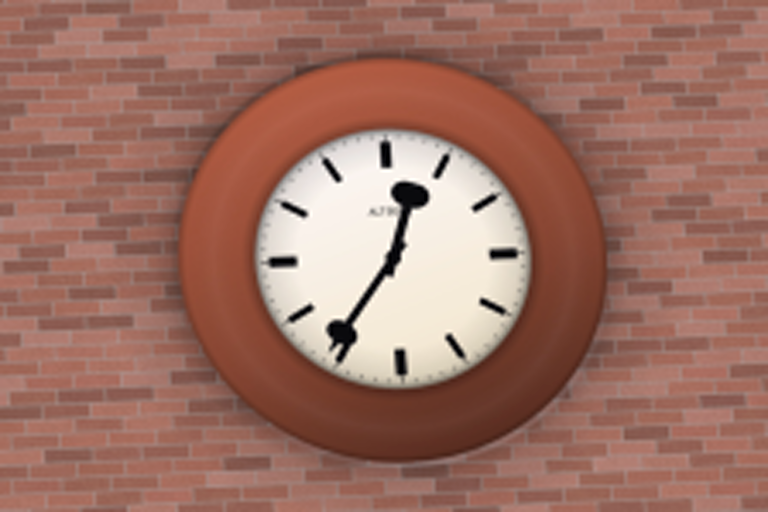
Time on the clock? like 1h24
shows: 12h36
